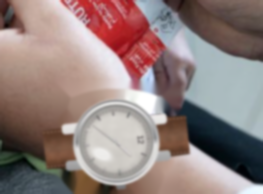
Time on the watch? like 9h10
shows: 1h37
